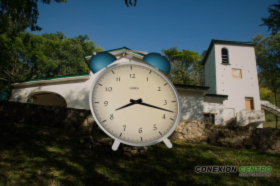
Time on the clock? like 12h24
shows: 8h18
